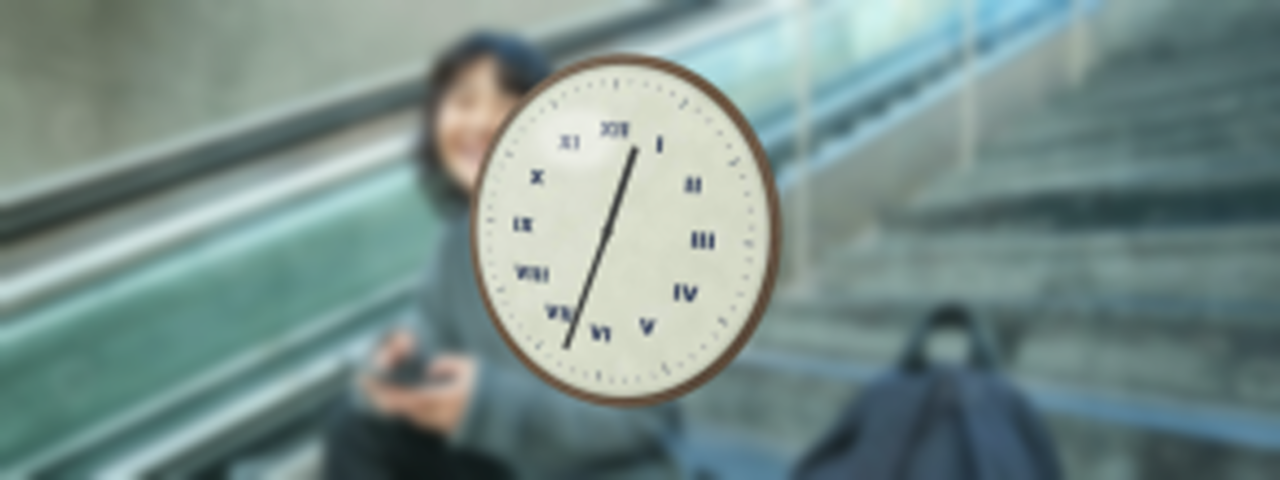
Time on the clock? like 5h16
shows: 12h33
